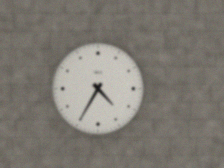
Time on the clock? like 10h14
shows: 4h35
